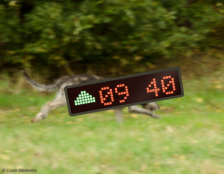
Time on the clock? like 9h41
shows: 9h40
